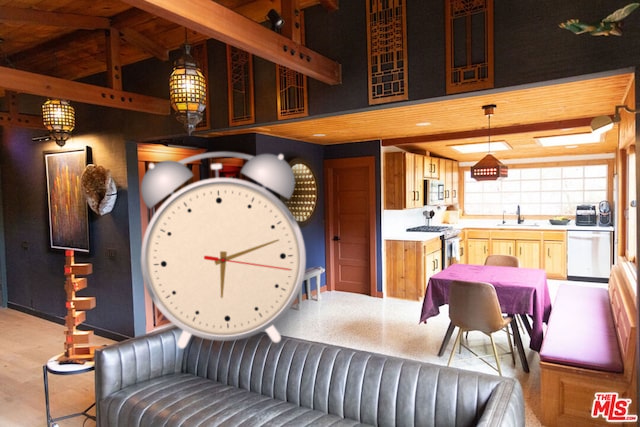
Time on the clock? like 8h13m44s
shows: 6h12m17s
